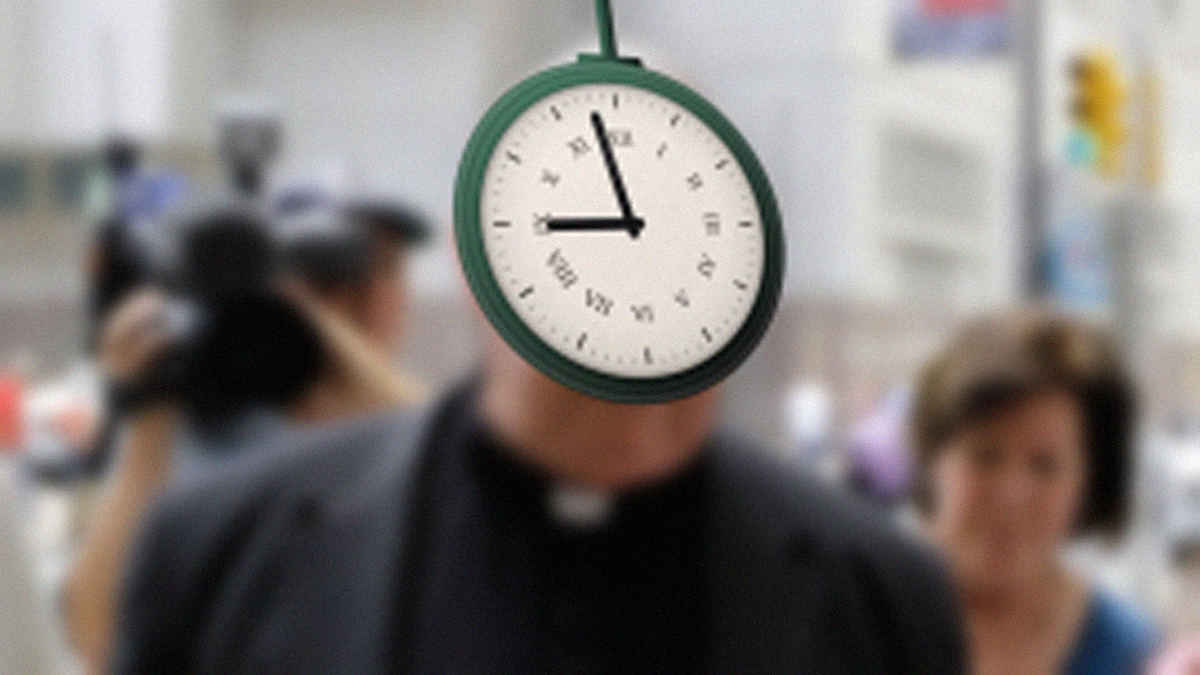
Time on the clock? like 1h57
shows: 8h58
